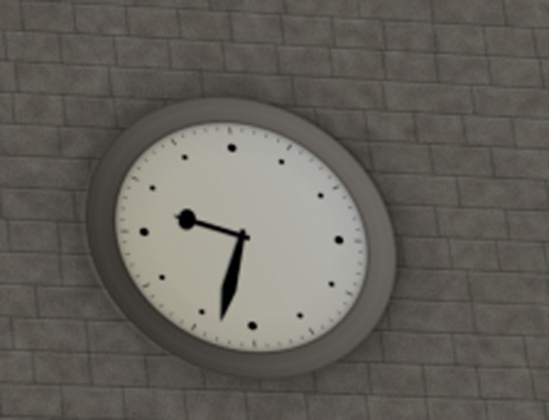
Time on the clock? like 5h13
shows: 9h33
